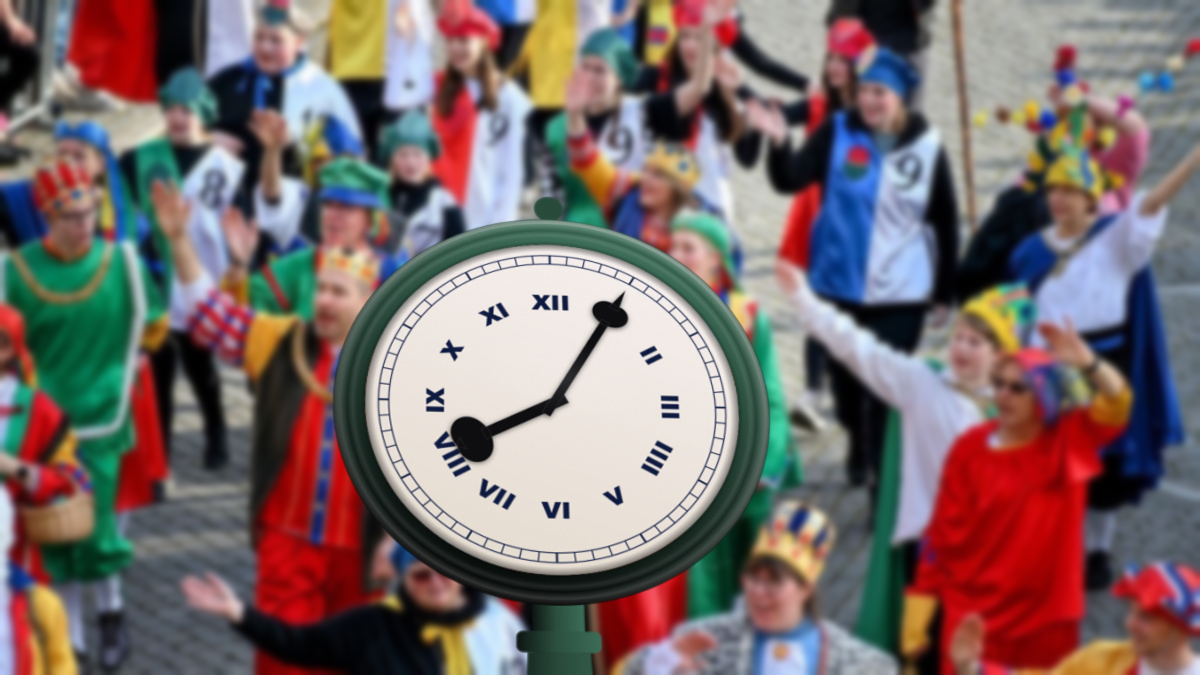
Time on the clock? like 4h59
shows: 8h05
